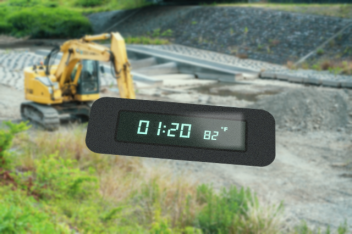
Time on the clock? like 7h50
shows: 1h20
